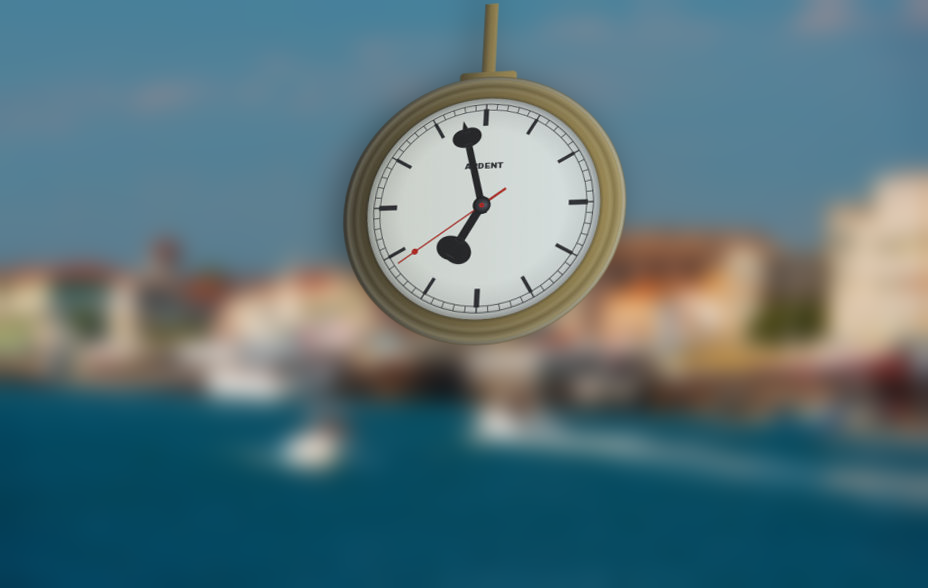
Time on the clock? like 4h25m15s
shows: 6h57m39s
